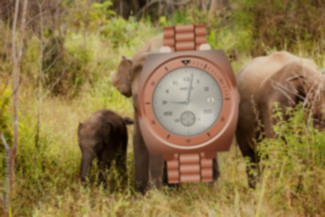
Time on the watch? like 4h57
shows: 9h02
